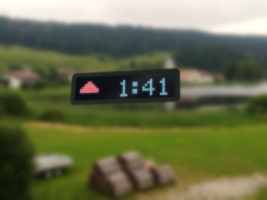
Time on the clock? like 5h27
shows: 1h41
